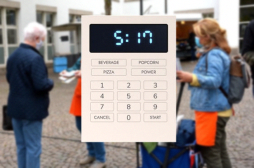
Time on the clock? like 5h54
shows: 5h17
